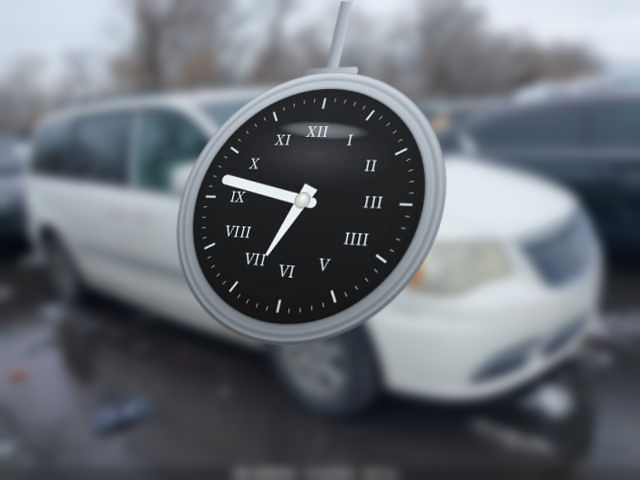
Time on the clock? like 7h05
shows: 6h47
